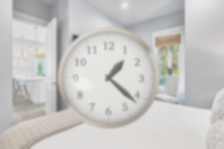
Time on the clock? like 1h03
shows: 1h22
